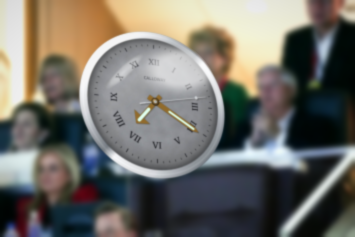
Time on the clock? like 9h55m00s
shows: 7h20m13s
